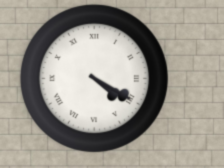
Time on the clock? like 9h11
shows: 4h20
